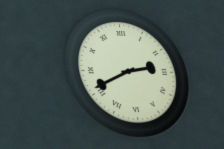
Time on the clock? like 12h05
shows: 2h41
